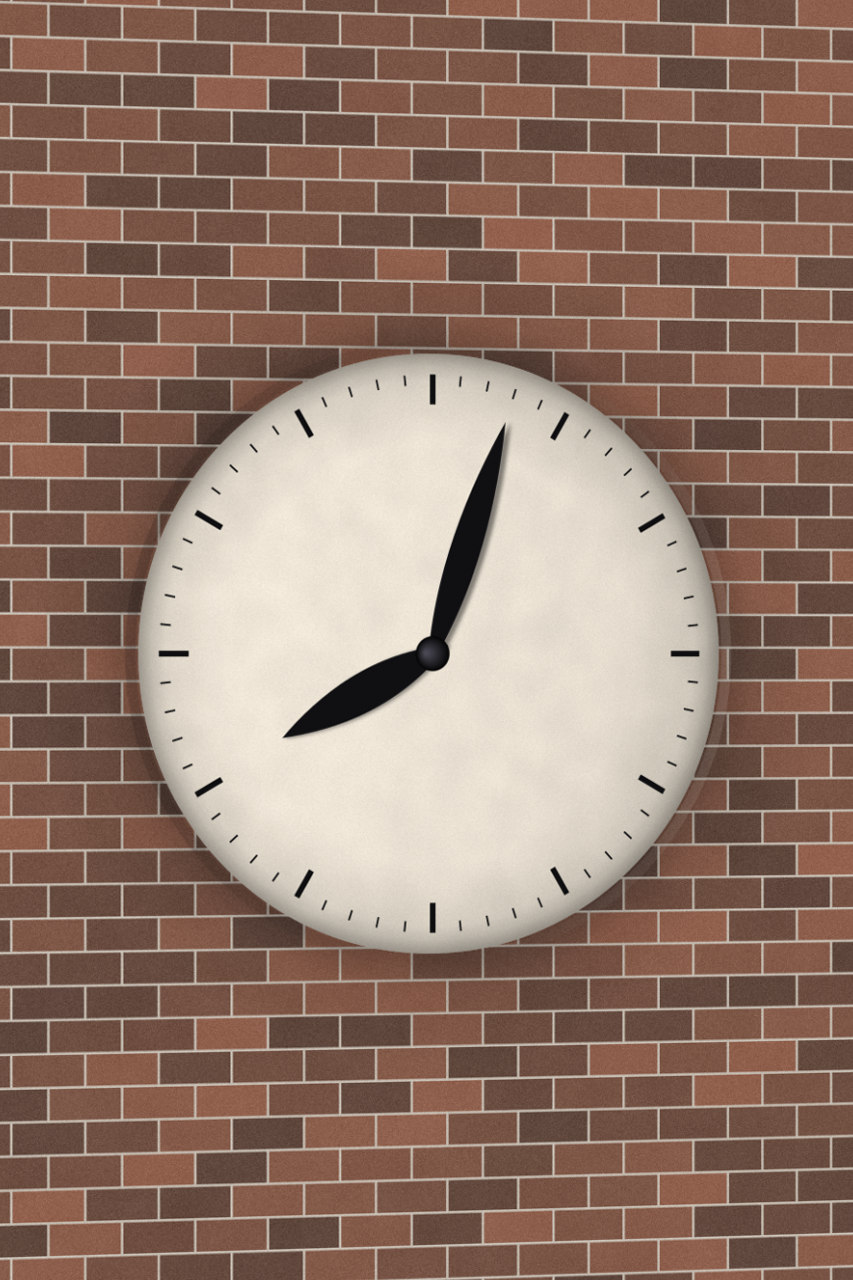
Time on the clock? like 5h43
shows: 8h03
